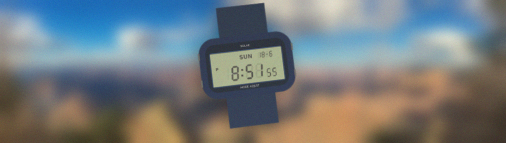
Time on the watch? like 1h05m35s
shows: 8h51m55s
